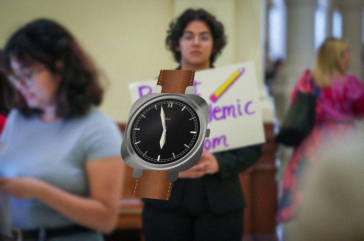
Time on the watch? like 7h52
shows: 5h57
